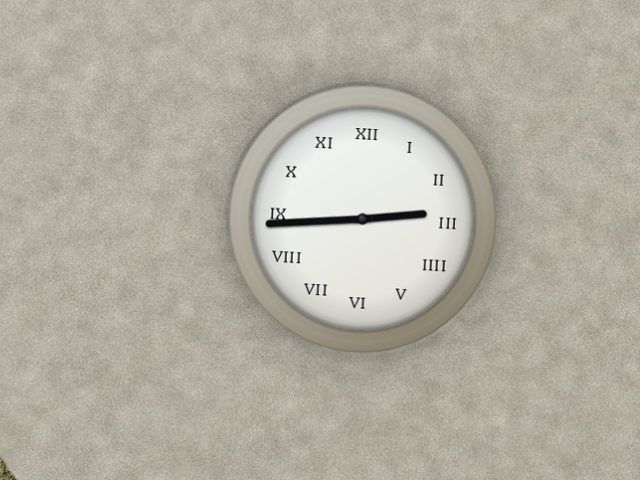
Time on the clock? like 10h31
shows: 2h44
